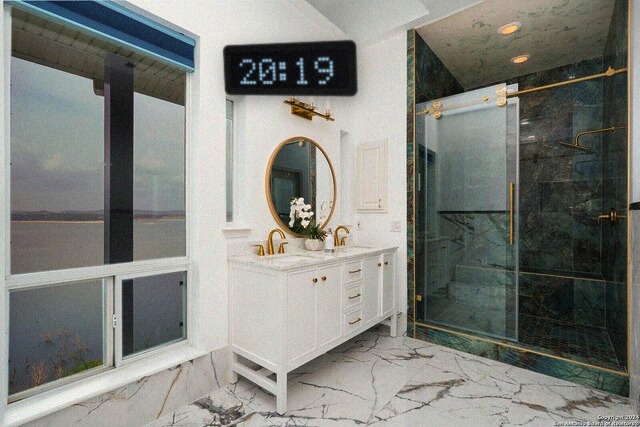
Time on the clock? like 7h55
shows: 20h19
